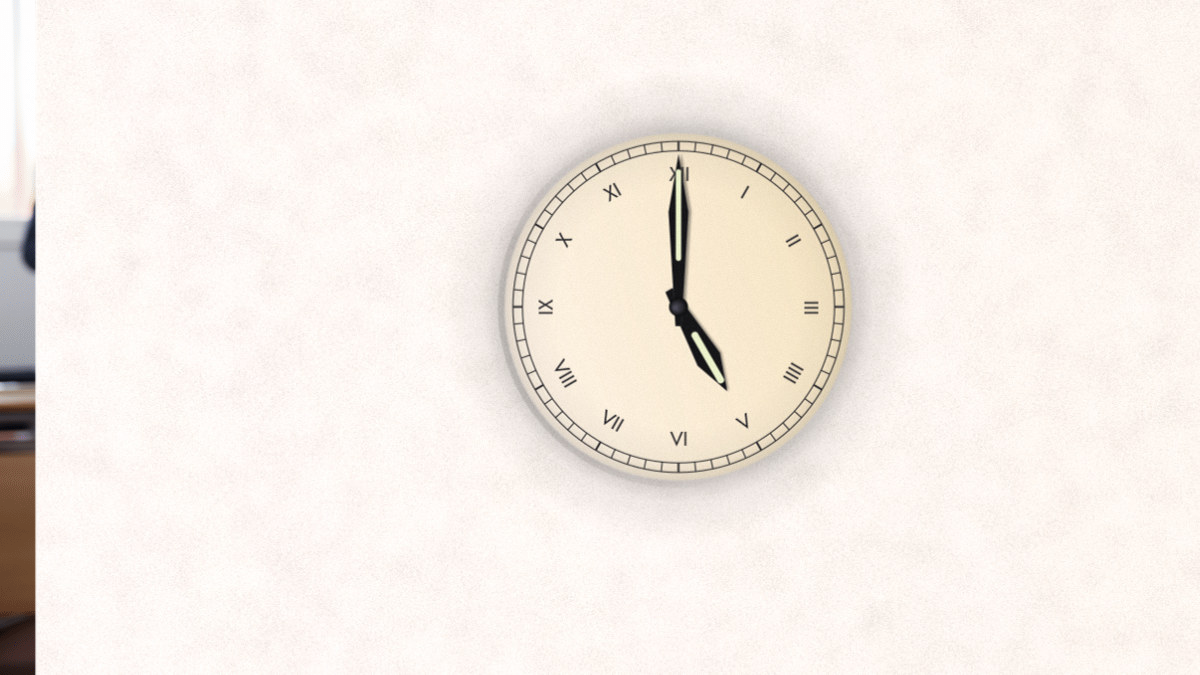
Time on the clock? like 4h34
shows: 5h00
